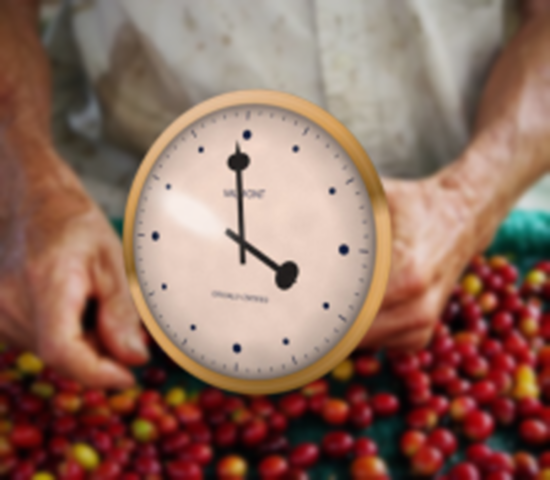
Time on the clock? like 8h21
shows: 3h59
